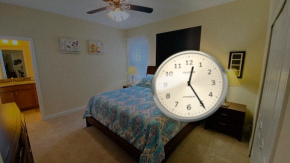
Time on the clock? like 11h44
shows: 12h25
